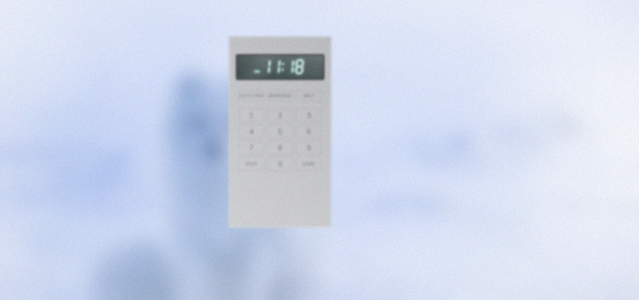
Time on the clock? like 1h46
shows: 11h18
